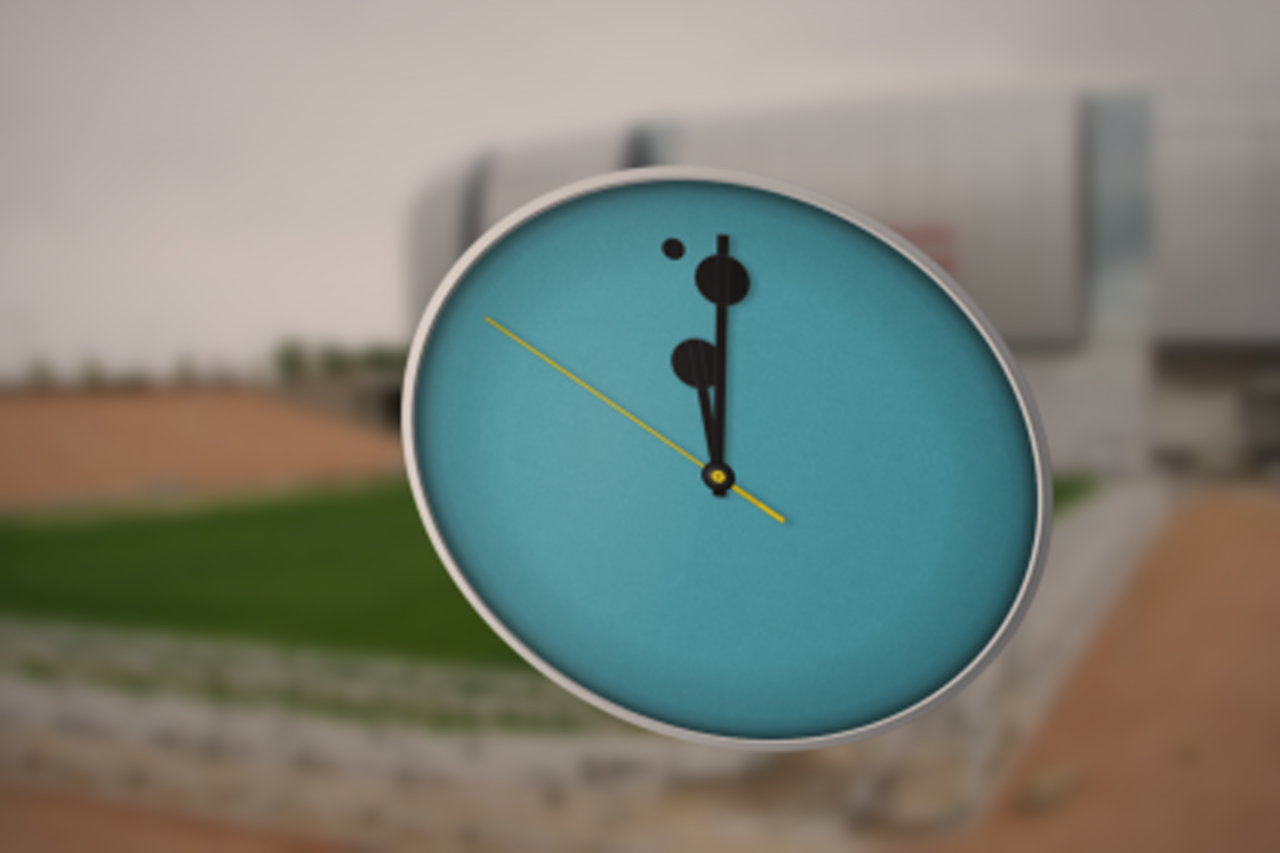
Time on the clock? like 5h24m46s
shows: 12h01m52s
